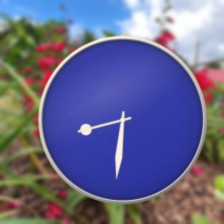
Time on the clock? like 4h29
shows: 8h31
